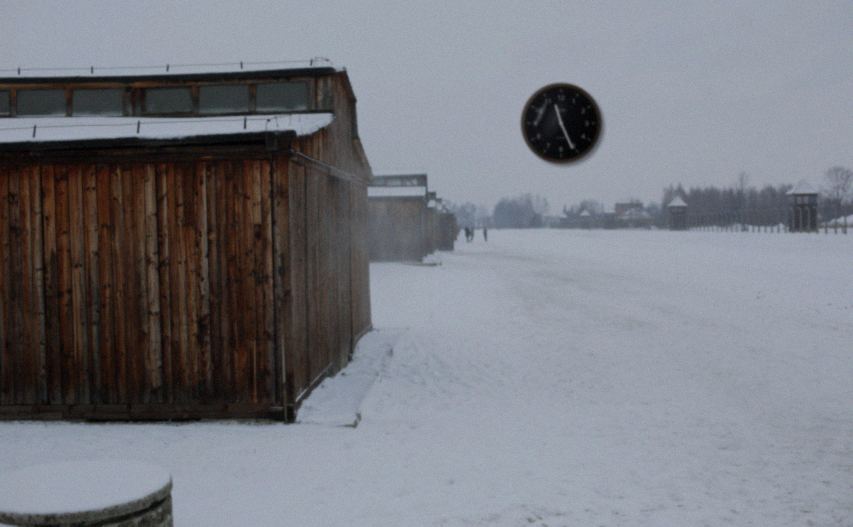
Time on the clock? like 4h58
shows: 11h26
